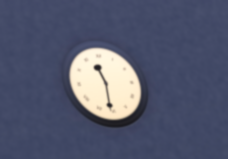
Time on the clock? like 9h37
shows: 11h31
